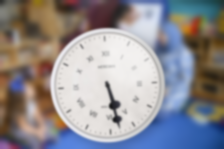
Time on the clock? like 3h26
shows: 5h28
